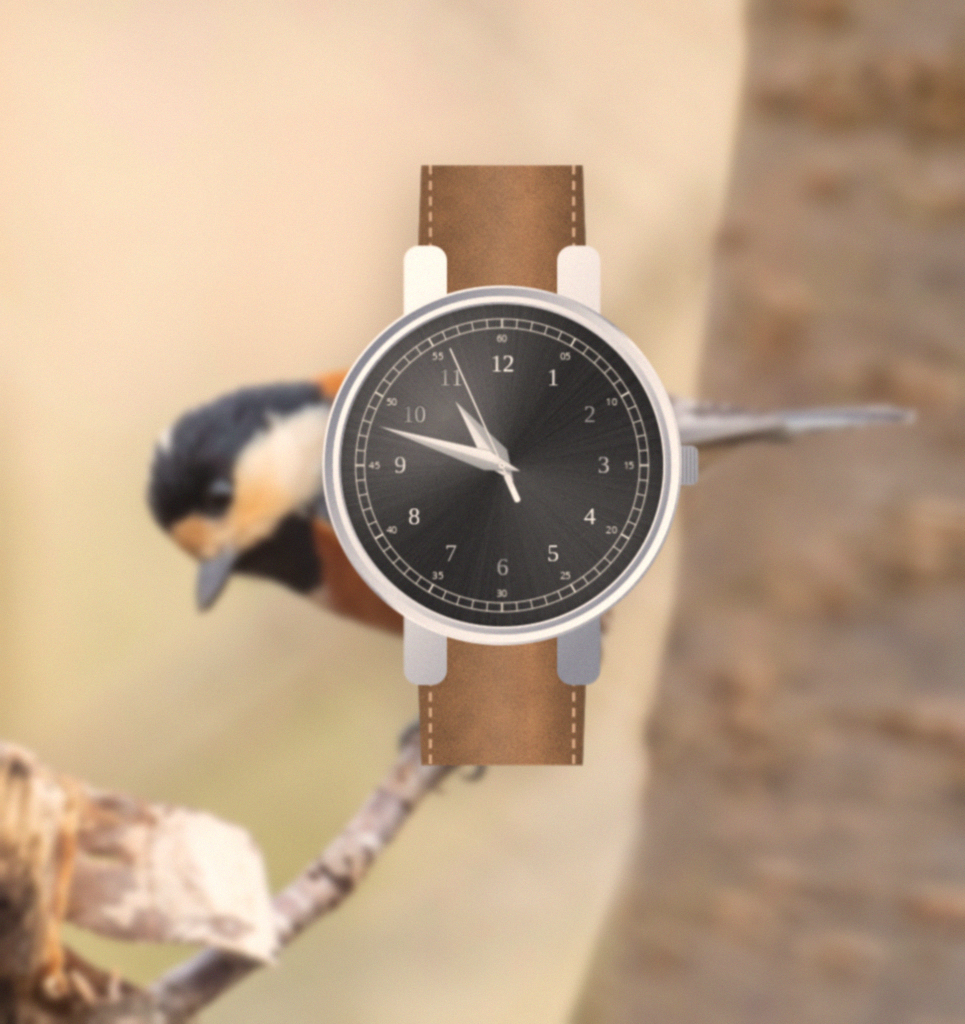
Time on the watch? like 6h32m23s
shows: 10h47m56s
